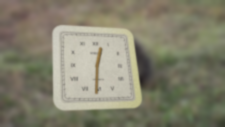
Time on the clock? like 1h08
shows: 12h31
